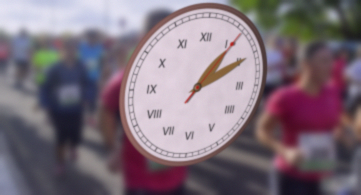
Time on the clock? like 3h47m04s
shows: 1h10m06s
